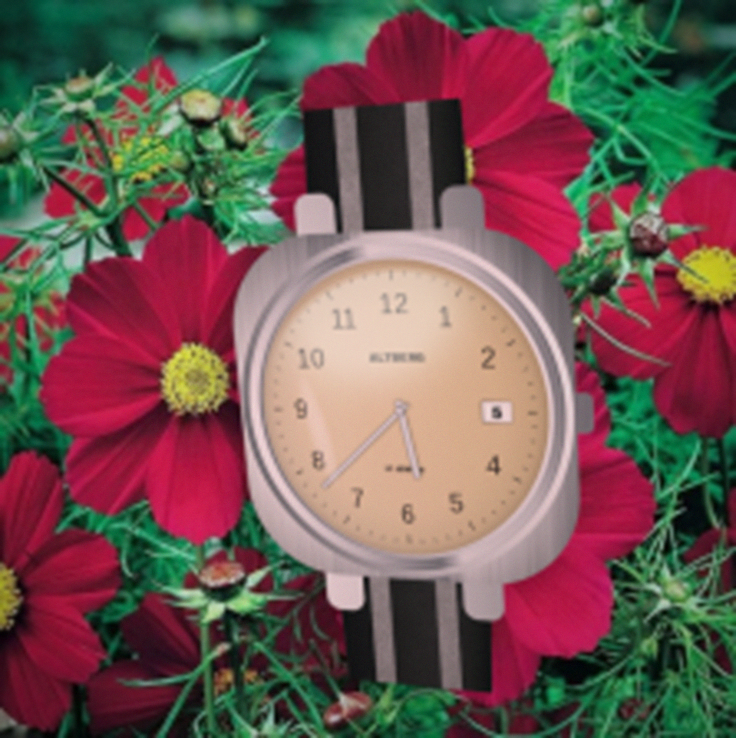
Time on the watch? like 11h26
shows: 5h38
